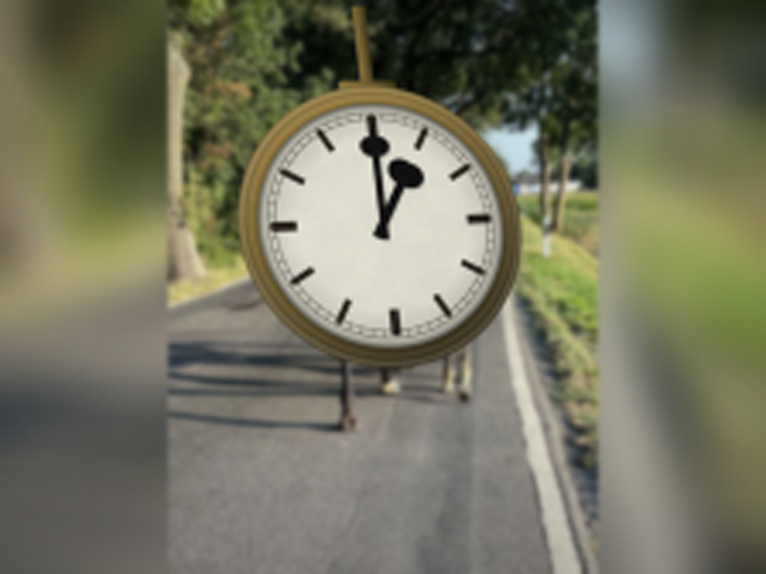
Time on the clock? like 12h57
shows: 1h00
